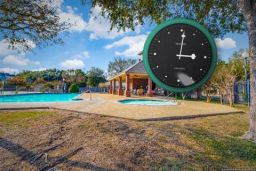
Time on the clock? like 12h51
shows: 3h01
